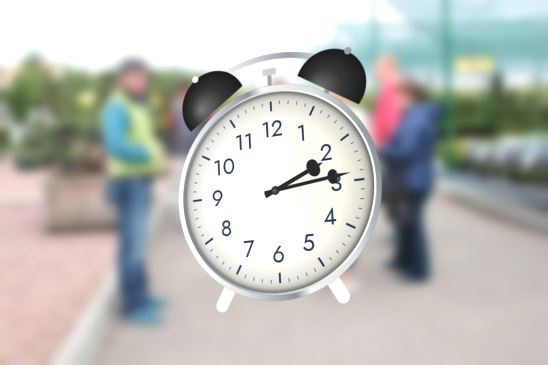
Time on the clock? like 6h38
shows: 2h14
